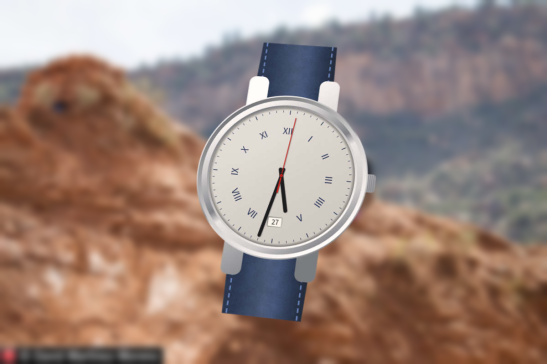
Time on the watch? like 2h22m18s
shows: 5h32m01s
